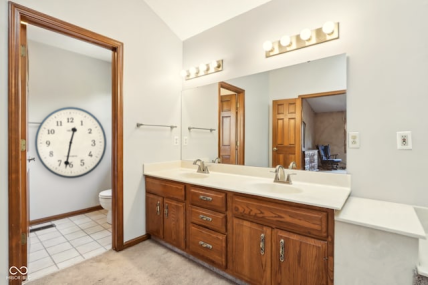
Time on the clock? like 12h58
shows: 12h32
